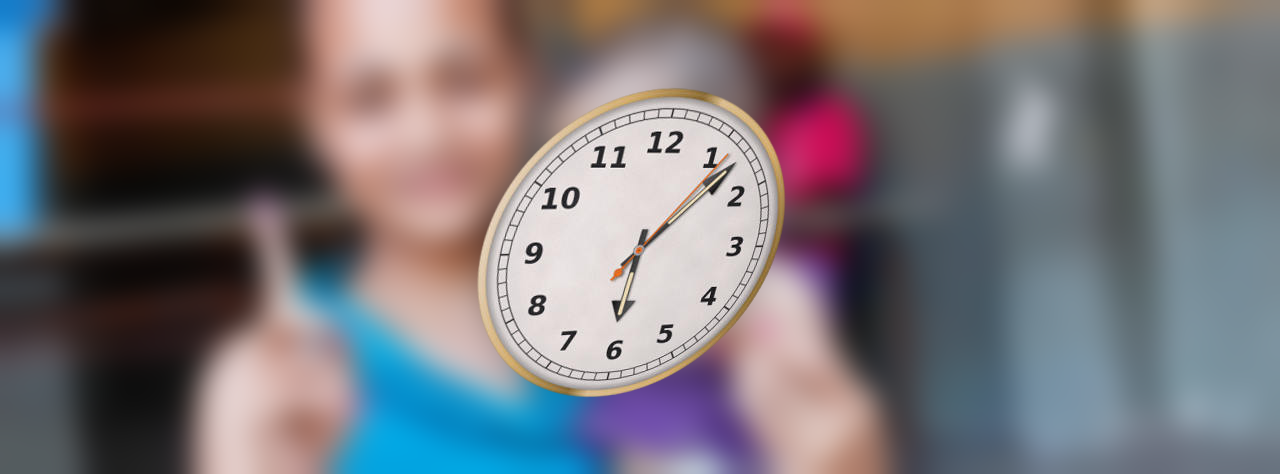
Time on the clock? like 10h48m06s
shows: 6h07m06s
